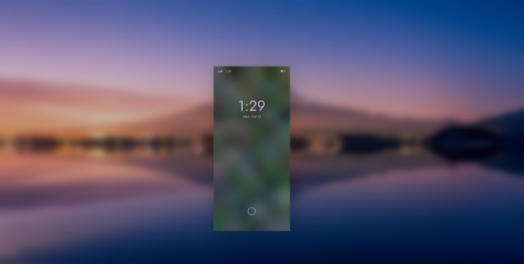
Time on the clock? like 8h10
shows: 1h29
